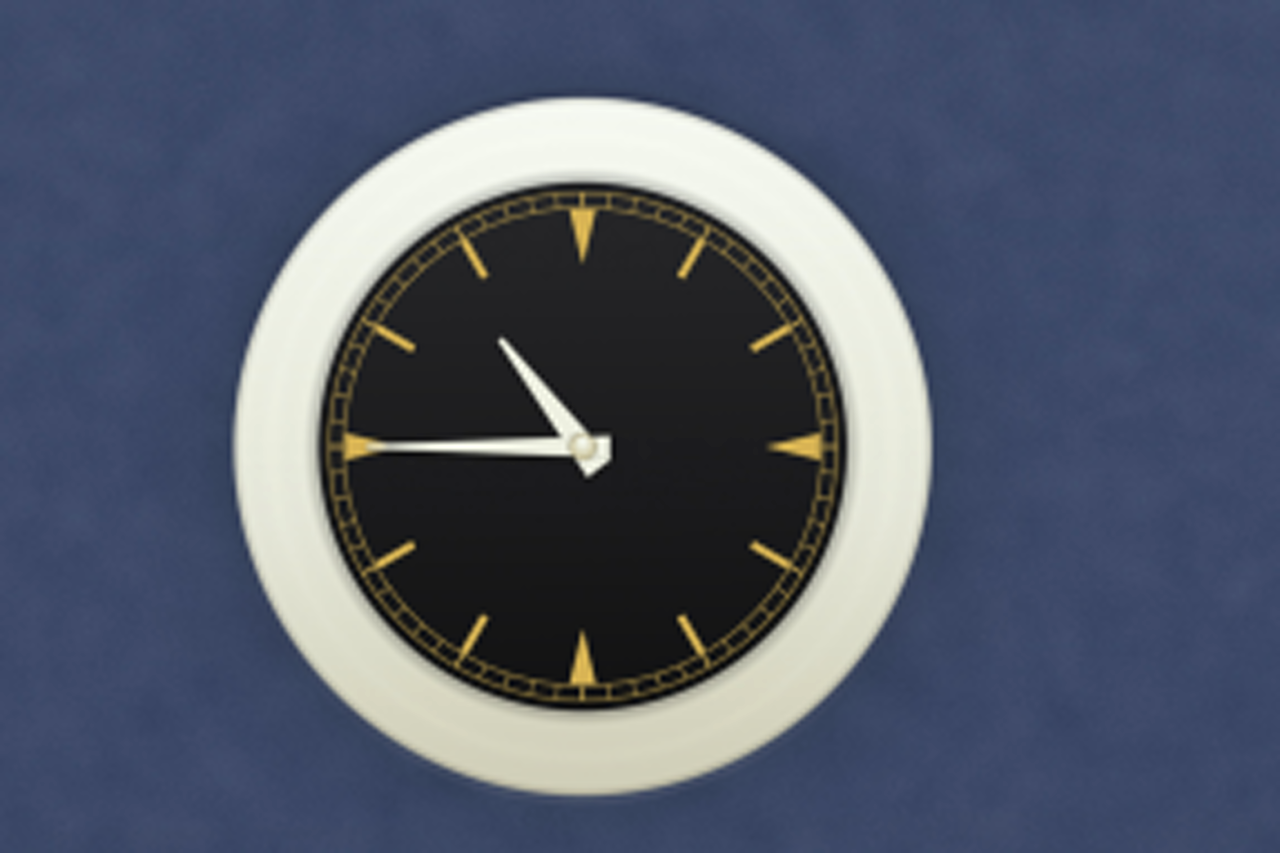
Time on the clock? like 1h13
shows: 10h45
